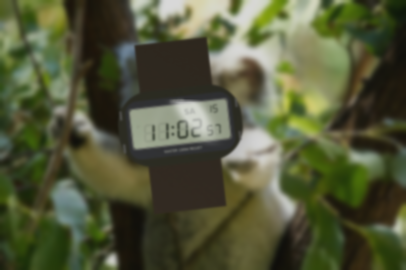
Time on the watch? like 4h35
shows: 11h02
